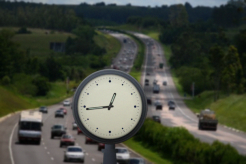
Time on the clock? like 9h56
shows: 12h44
